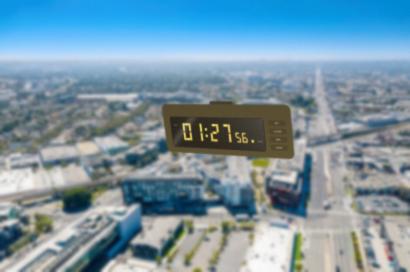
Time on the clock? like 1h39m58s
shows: 1h27m56s
